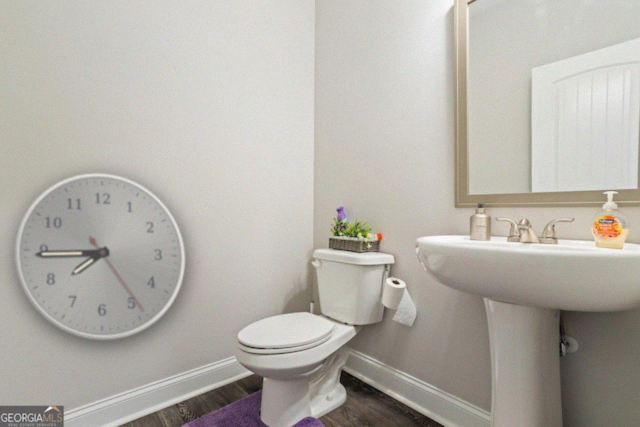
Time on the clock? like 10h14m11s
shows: 7h44m24s
